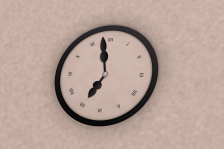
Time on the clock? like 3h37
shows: 6h58
